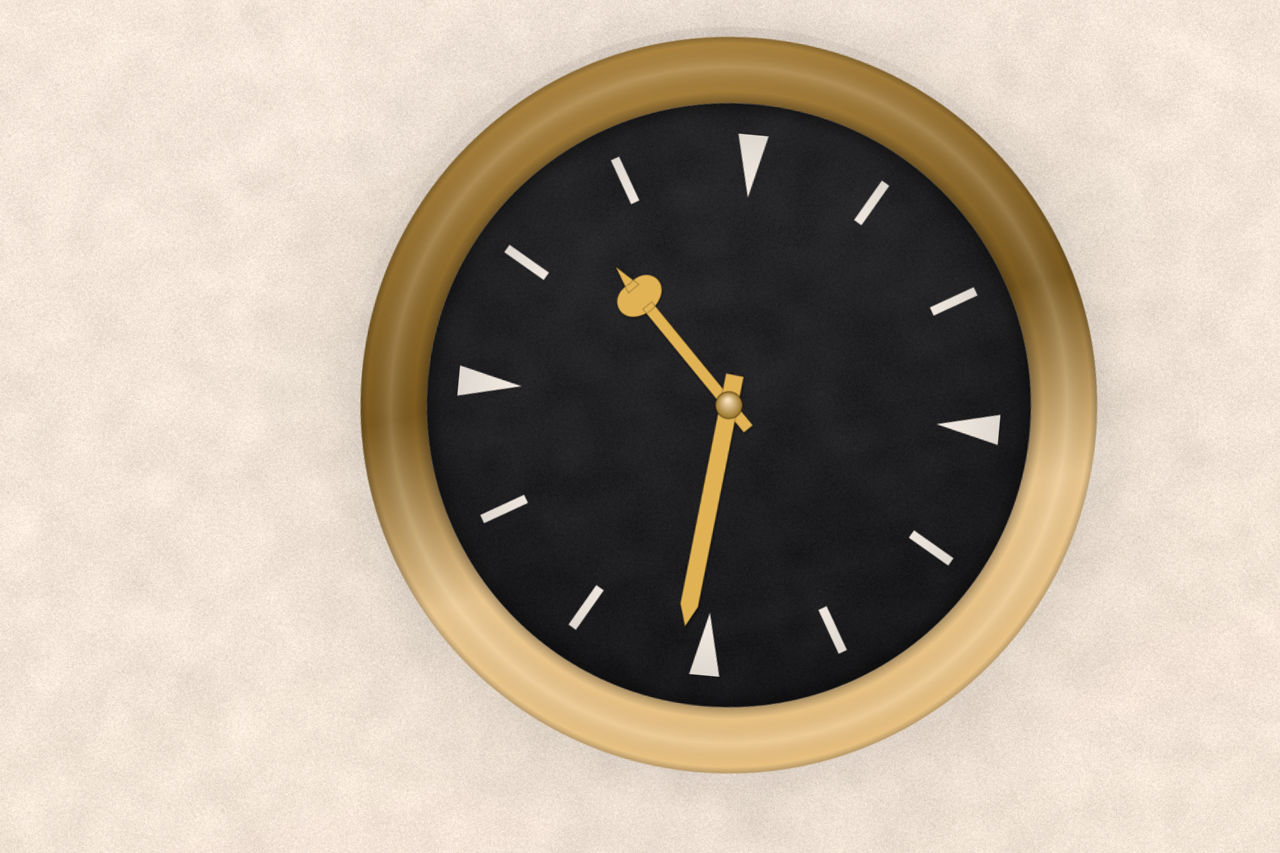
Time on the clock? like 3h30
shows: 10h31
